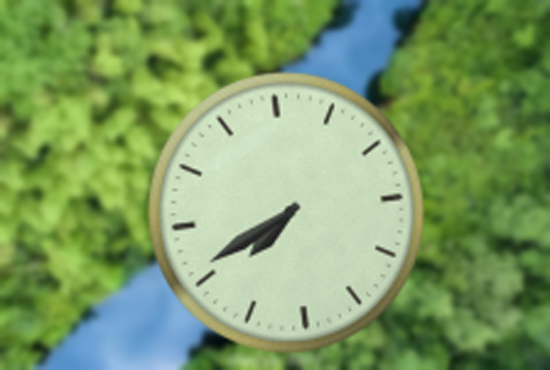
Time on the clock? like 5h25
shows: 7h41
